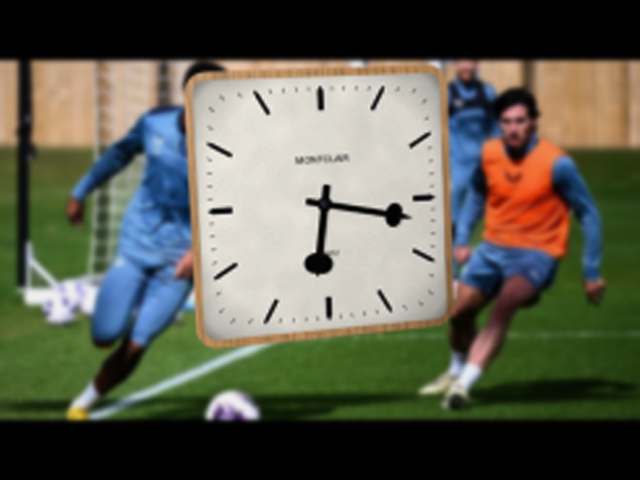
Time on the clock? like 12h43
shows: 6h17
